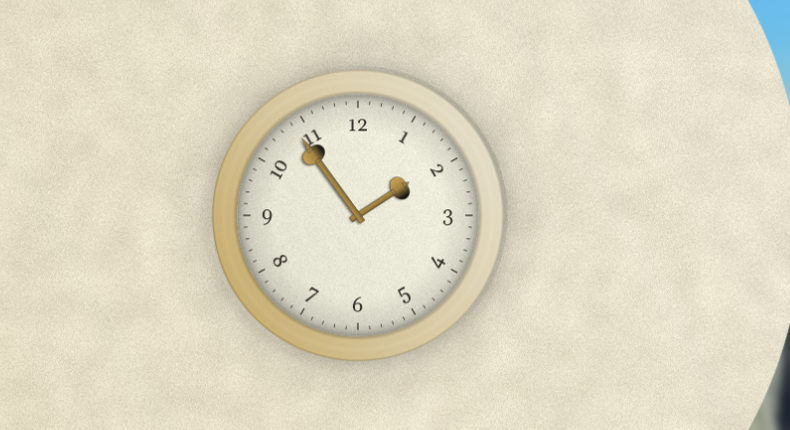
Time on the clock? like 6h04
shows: 1h54
